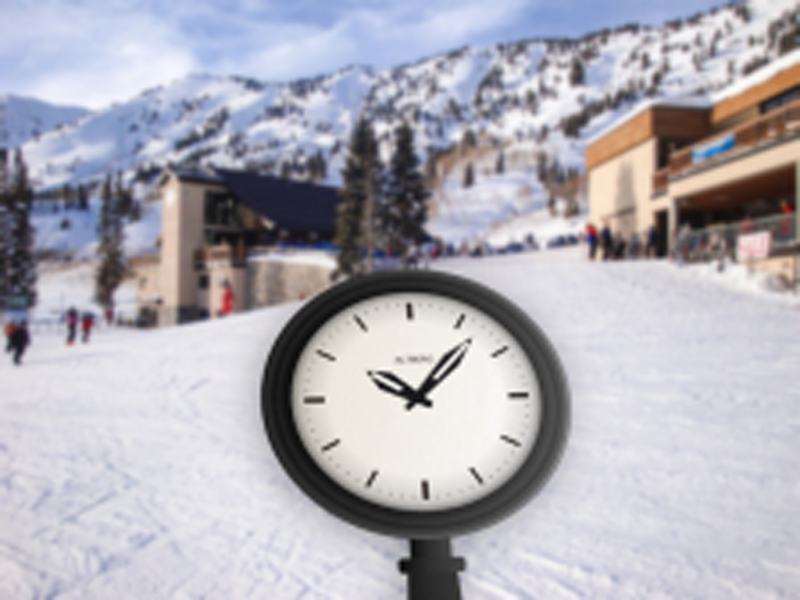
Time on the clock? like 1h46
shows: 10h07
